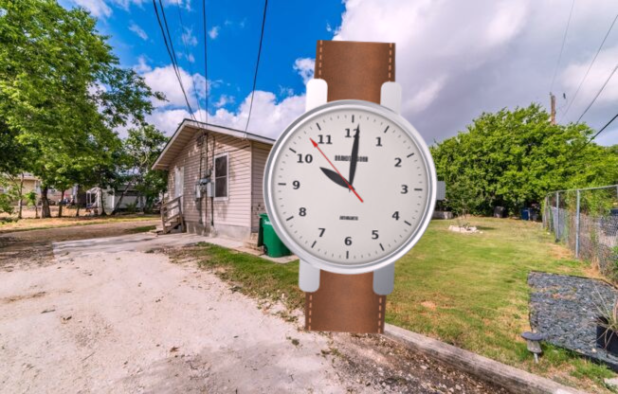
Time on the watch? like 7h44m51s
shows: 10h00m53s
